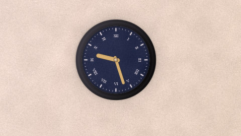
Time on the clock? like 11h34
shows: 9h27
